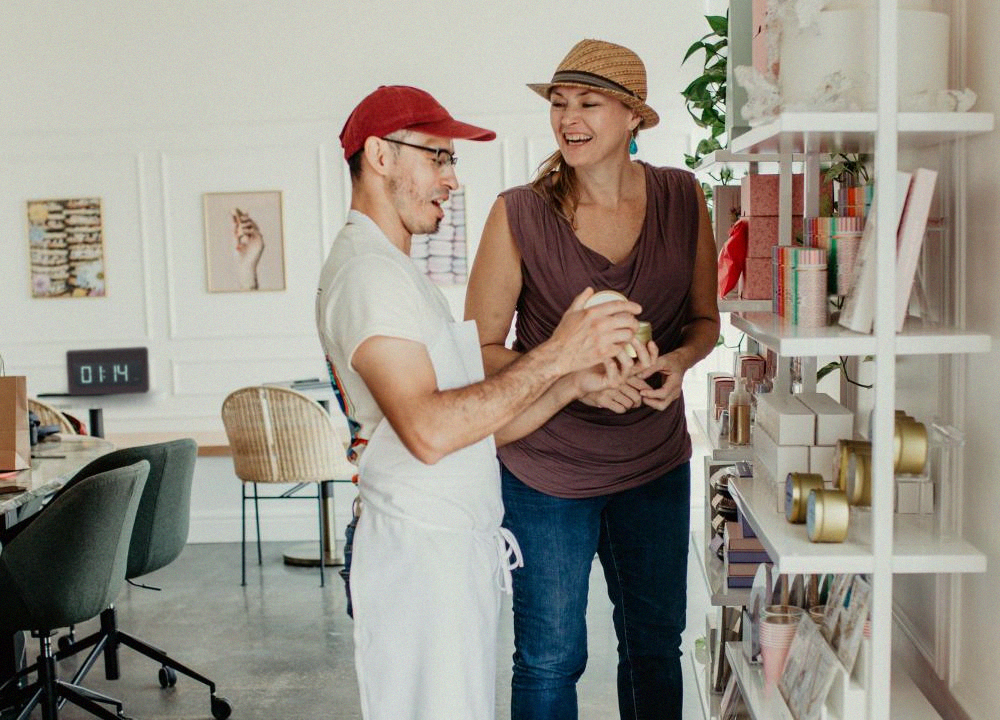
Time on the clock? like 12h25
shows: 1h14
